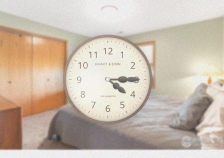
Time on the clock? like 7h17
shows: 4h15
